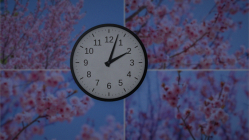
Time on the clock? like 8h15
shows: 2h03
